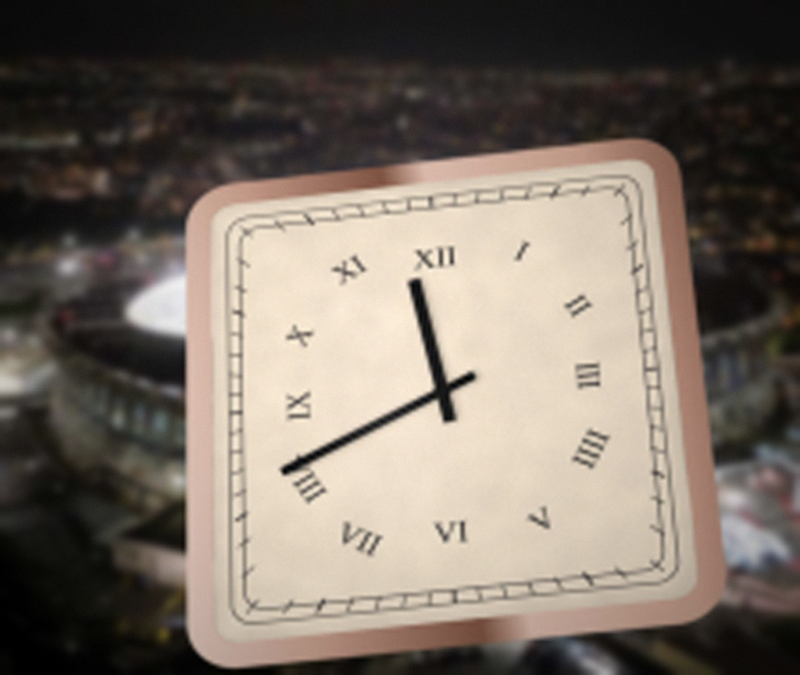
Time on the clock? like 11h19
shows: 11h41
